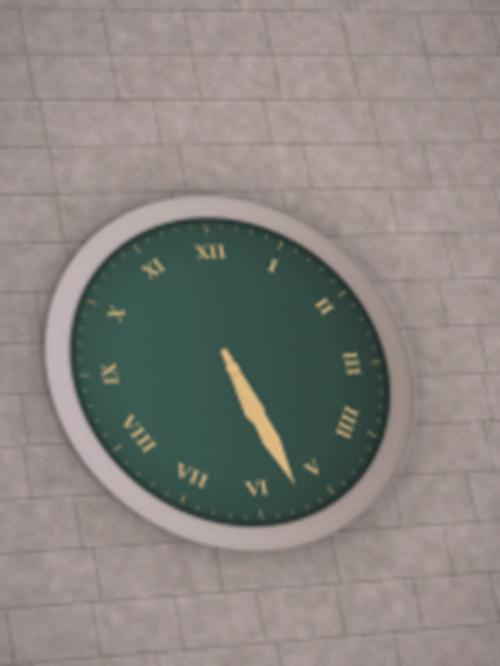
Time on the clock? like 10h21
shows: 5h27
